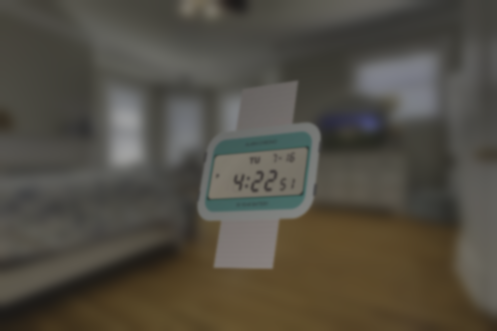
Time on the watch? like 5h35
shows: 4h22
